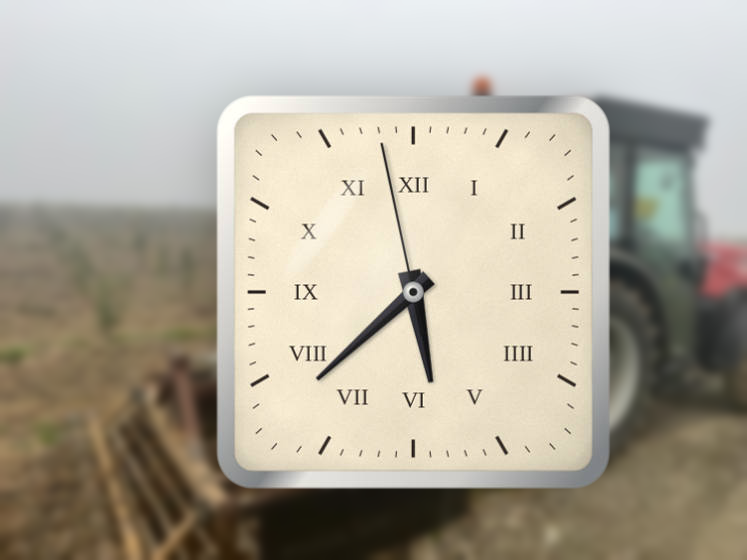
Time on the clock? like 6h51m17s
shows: 5h37m58s
